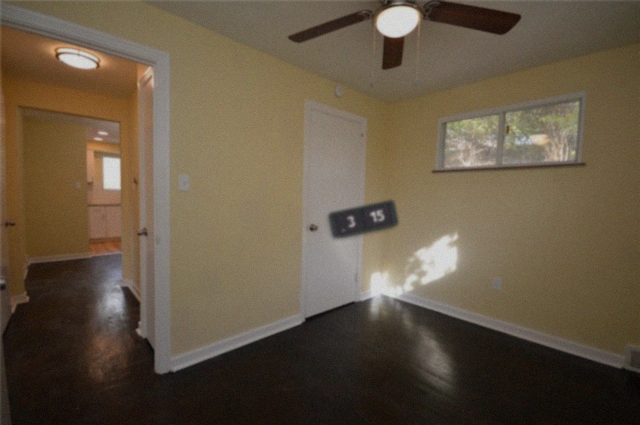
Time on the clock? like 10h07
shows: 3h15
